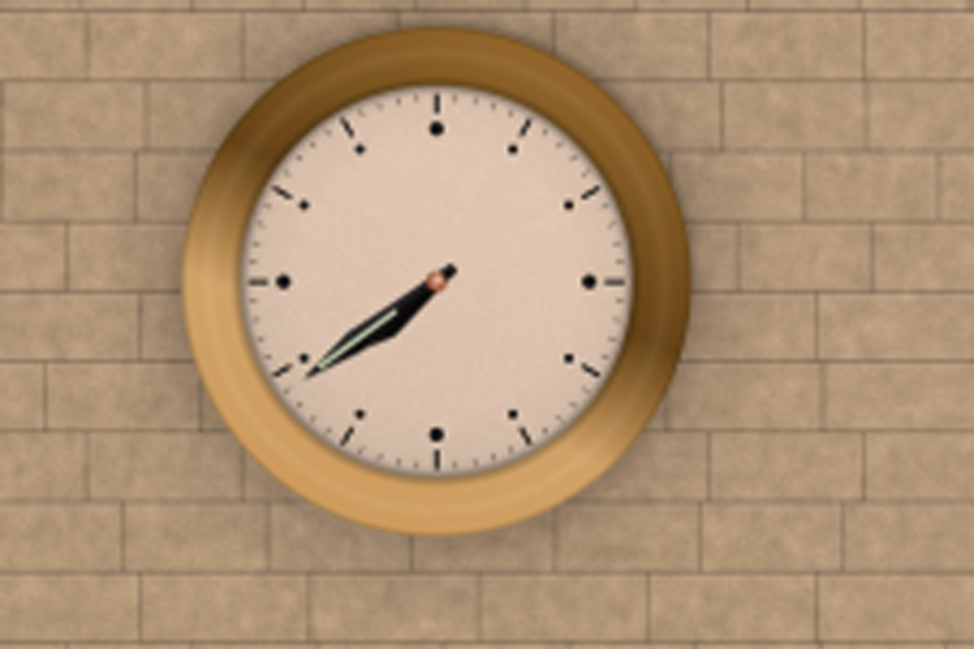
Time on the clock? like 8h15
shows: 7h39
